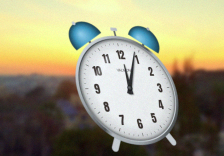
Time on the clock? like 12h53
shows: 12h04
